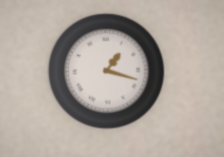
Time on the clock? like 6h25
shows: 1h18
